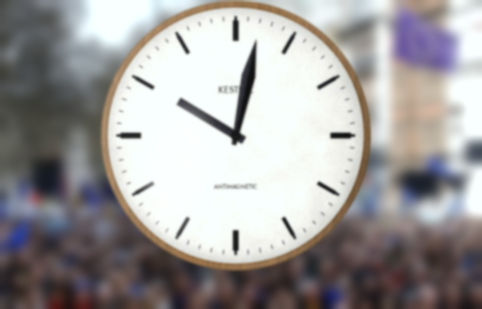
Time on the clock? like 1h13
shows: 10h02
